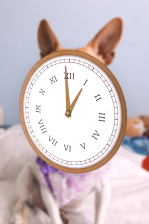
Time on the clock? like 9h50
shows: 12h59
